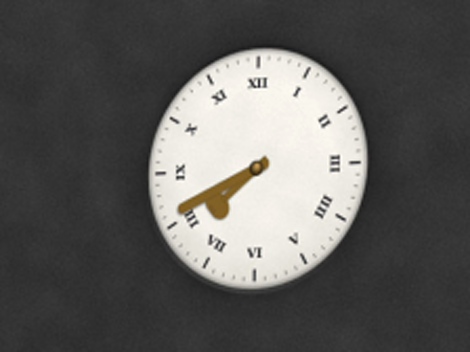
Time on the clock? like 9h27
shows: 7h41
